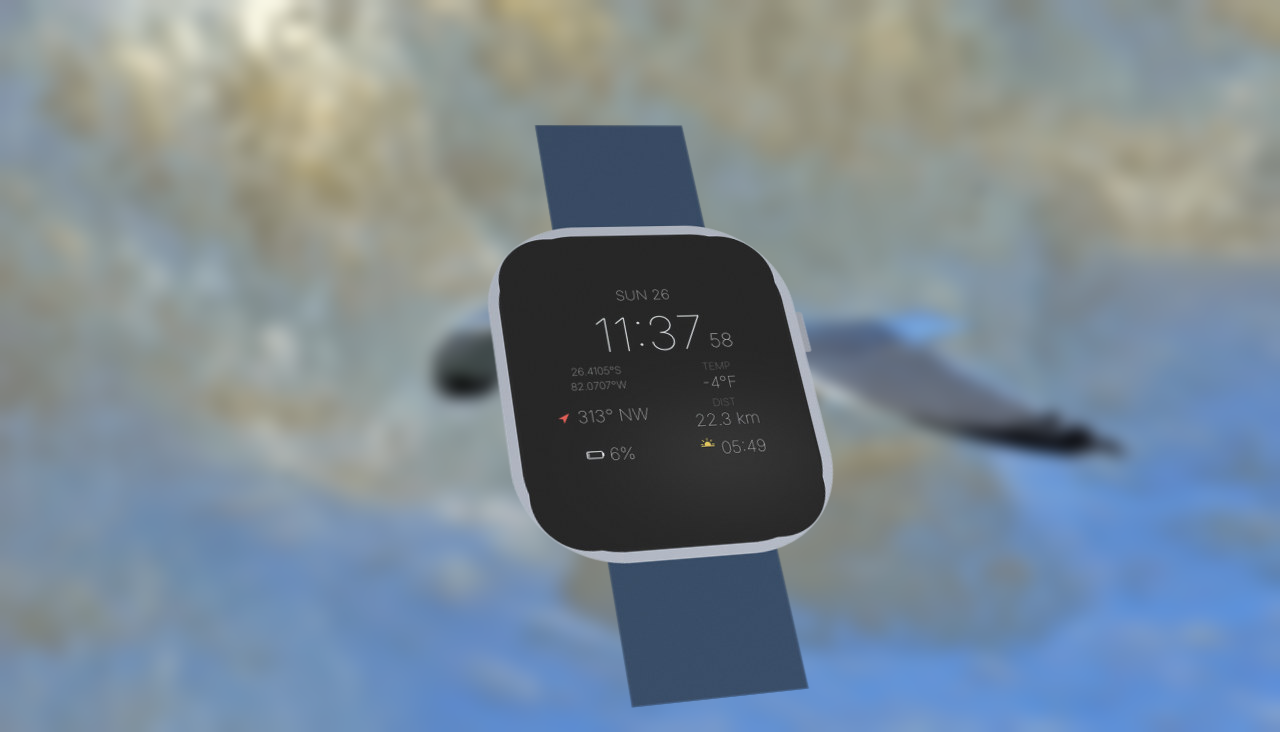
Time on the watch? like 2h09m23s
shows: 11h37m58s
